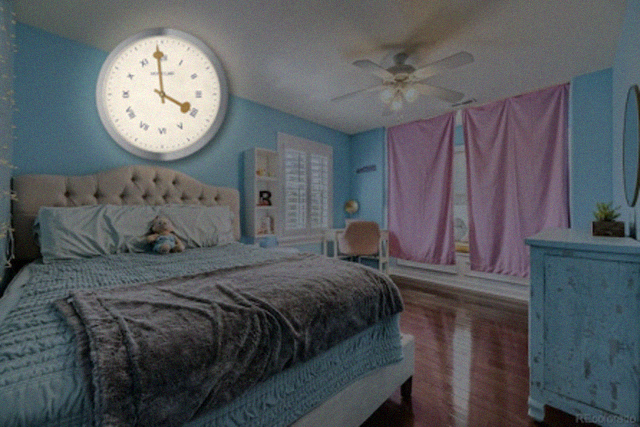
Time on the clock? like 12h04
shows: 3h59
